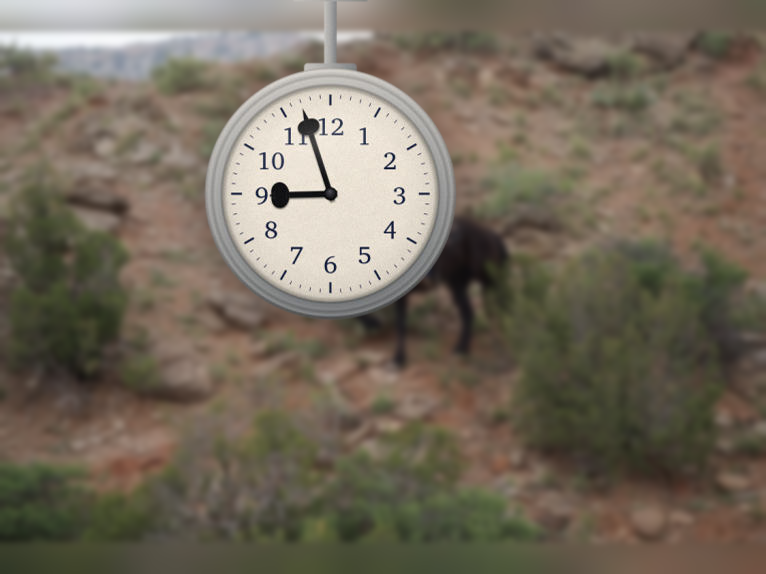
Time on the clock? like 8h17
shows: 8h57
